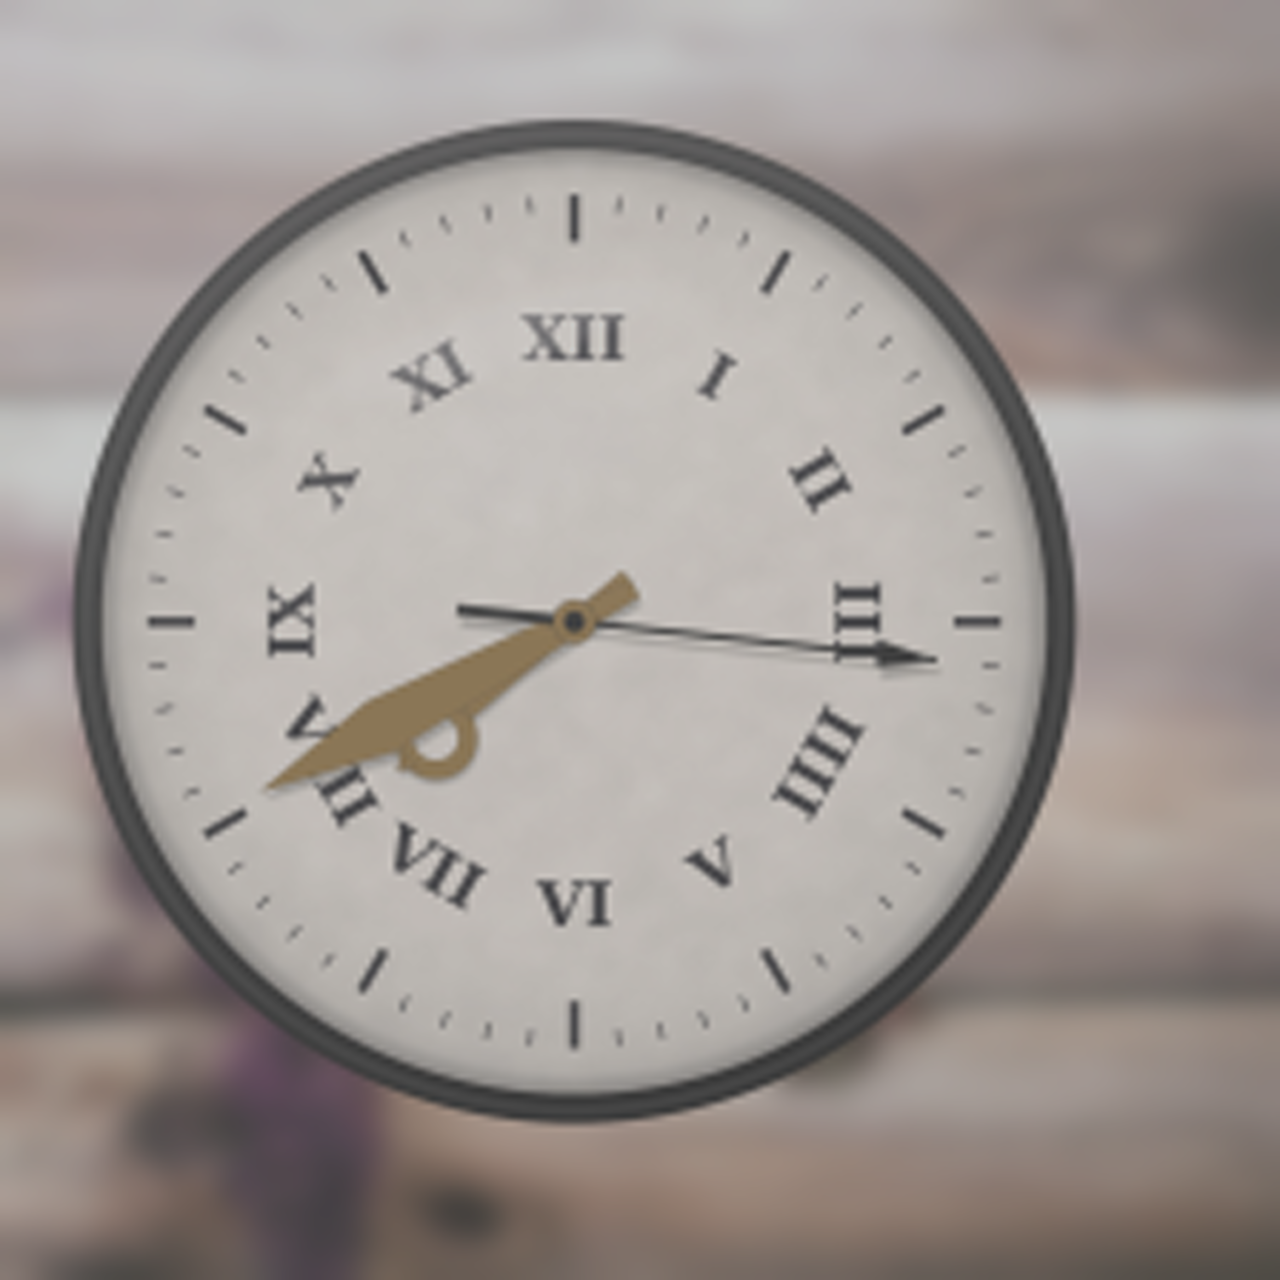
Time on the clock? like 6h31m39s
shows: 7h40m16s
